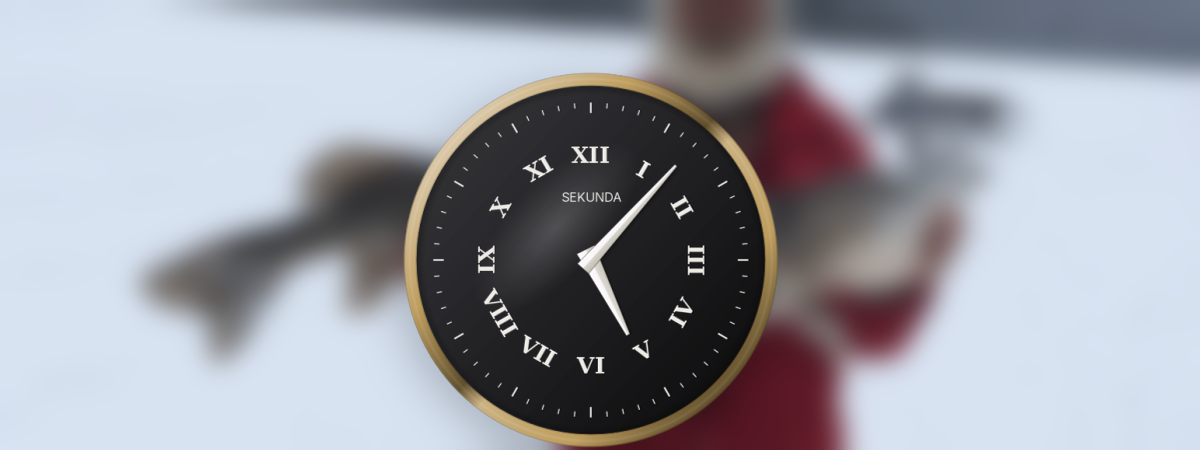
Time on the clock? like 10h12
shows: 5h07
